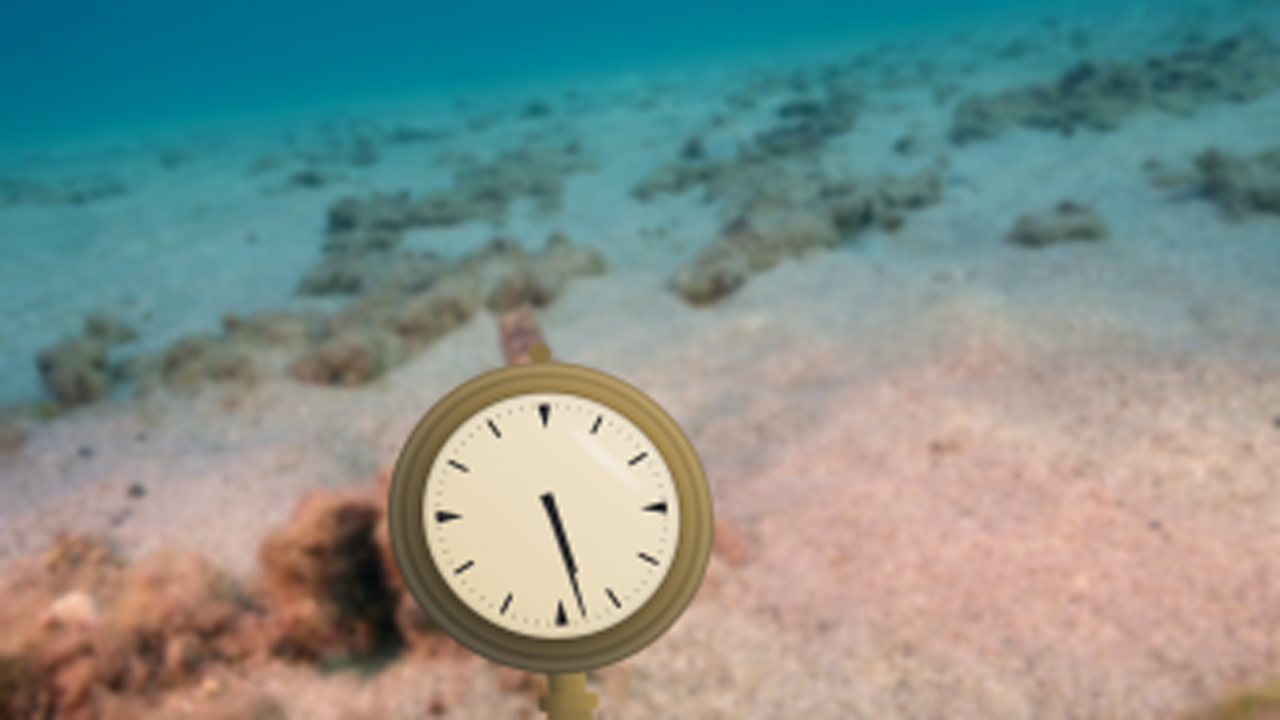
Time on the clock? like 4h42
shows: 5h28
